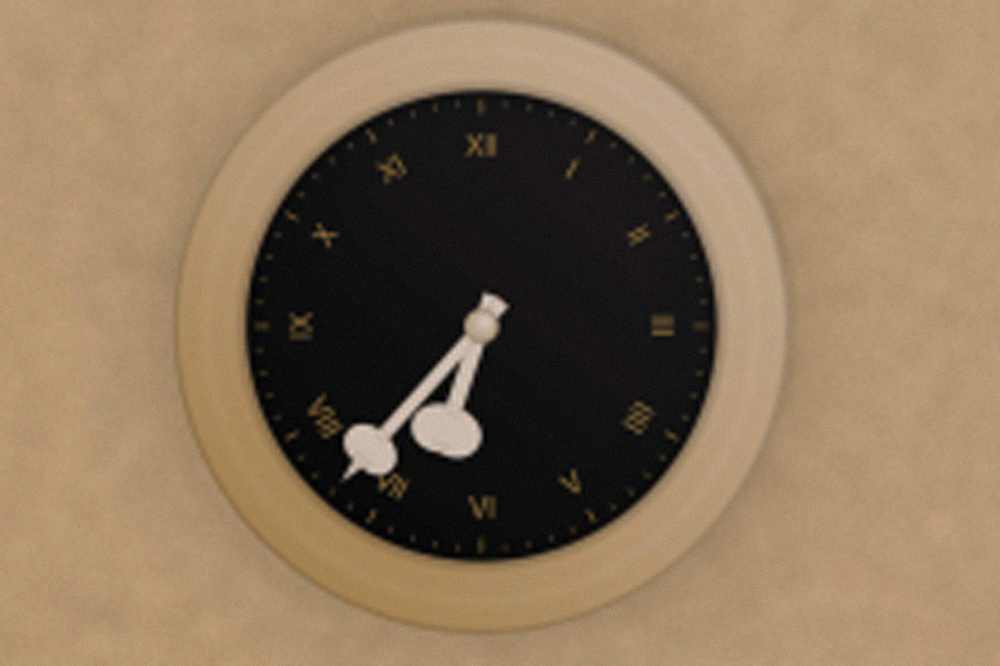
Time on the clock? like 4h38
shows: 6h37
